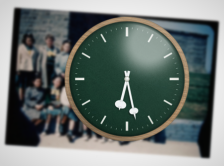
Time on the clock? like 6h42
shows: 6h28
